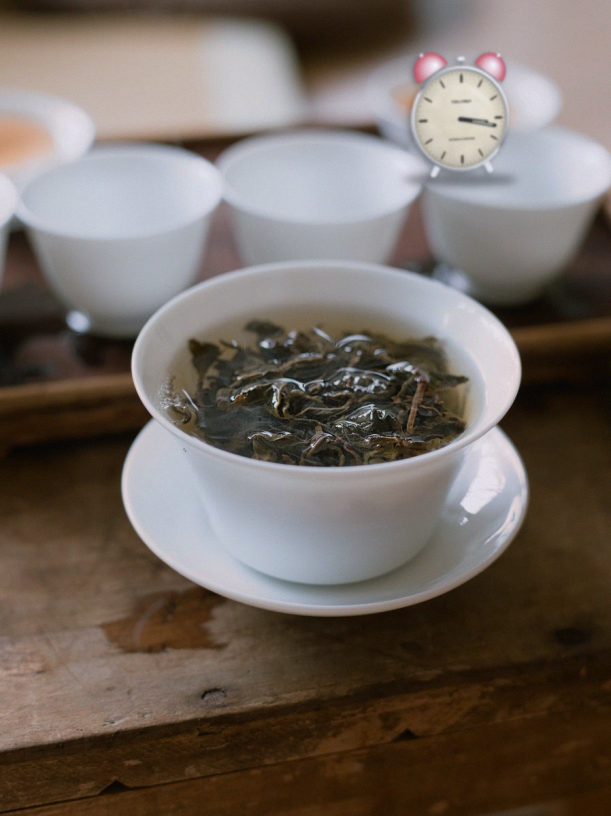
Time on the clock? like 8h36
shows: 3h17
